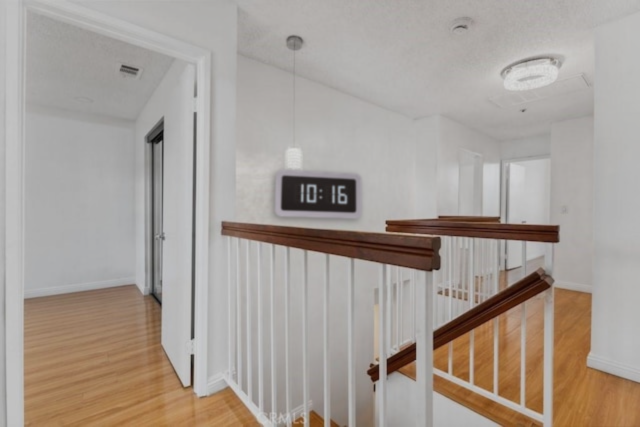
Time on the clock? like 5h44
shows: 10h16
